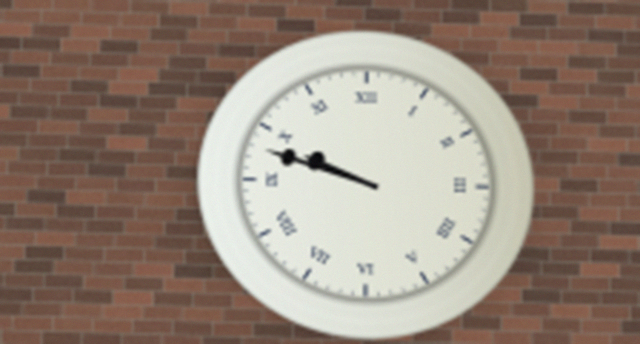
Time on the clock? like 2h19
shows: 9h48
